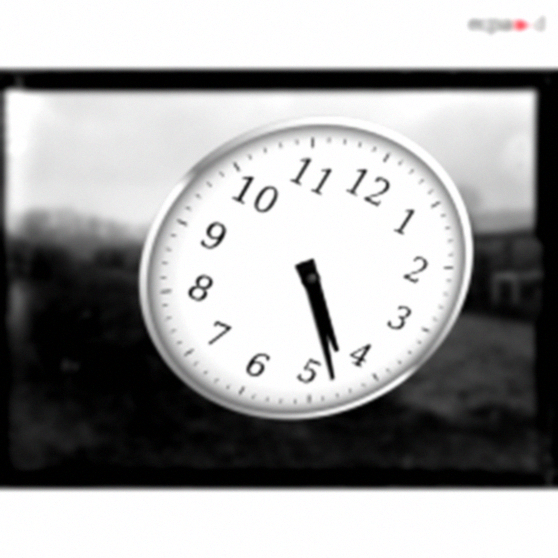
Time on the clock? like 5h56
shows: 4h23
